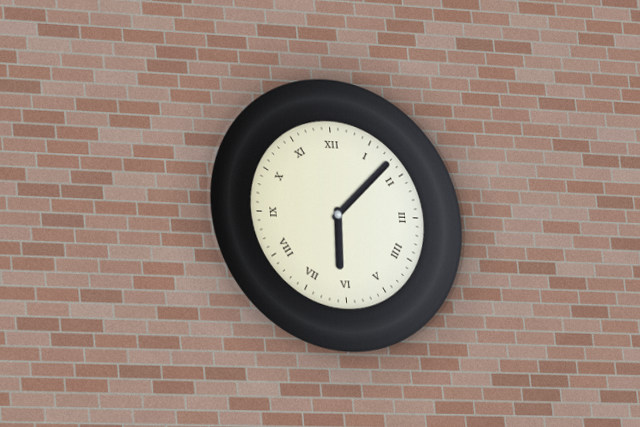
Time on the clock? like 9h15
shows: 6h08
